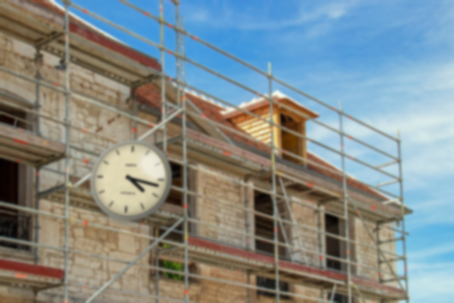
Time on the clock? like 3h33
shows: 4h17
